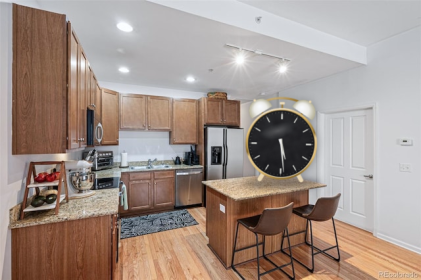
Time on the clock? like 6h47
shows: 5h29
